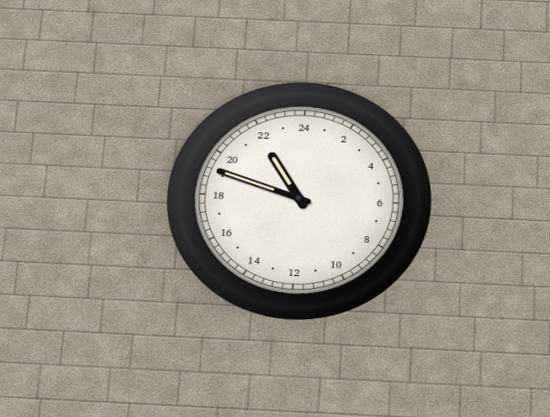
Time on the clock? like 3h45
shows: 21h48
